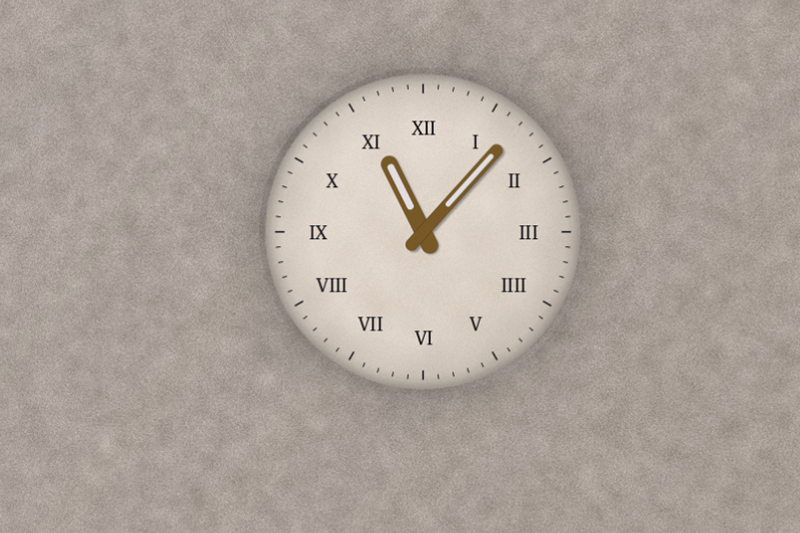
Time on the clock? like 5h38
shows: 11h07
